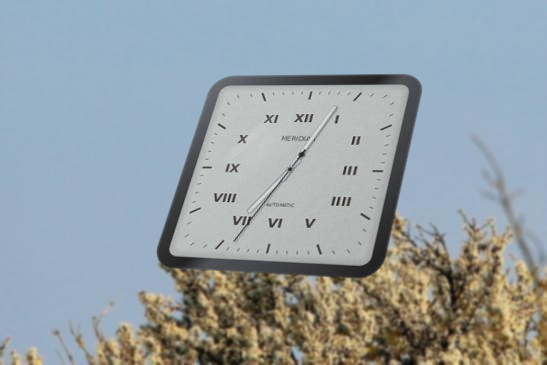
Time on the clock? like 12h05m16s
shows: 7h03m34s
